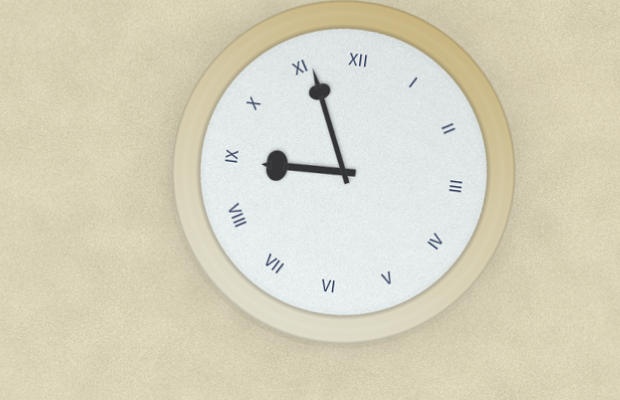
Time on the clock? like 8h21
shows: 8h56
